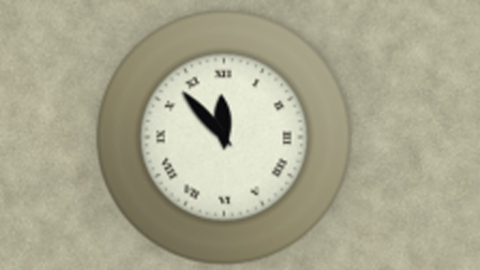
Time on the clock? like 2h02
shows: 11h53
